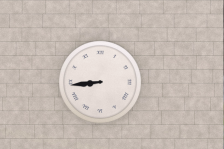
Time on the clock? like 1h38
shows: 8h44
